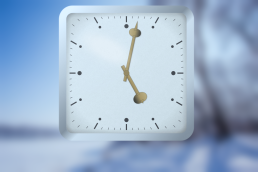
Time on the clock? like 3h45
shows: 5h02
